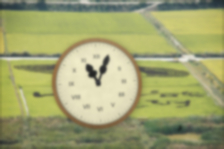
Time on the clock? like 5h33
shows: 11h04
